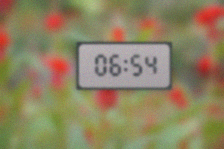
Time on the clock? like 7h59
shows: 6h54
